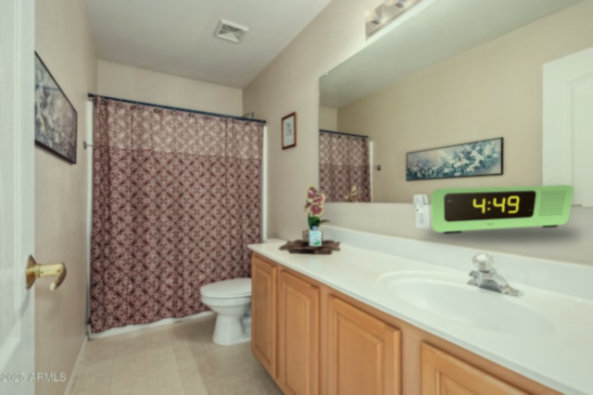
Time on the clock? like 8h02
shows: 4h49
